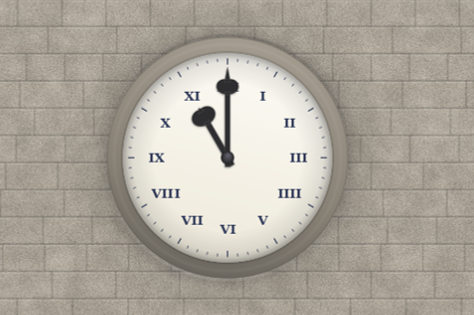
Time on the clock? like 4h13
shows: 11h00
